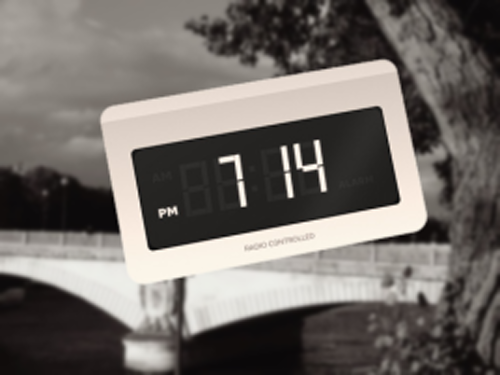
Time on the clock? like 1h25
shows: 7h14
